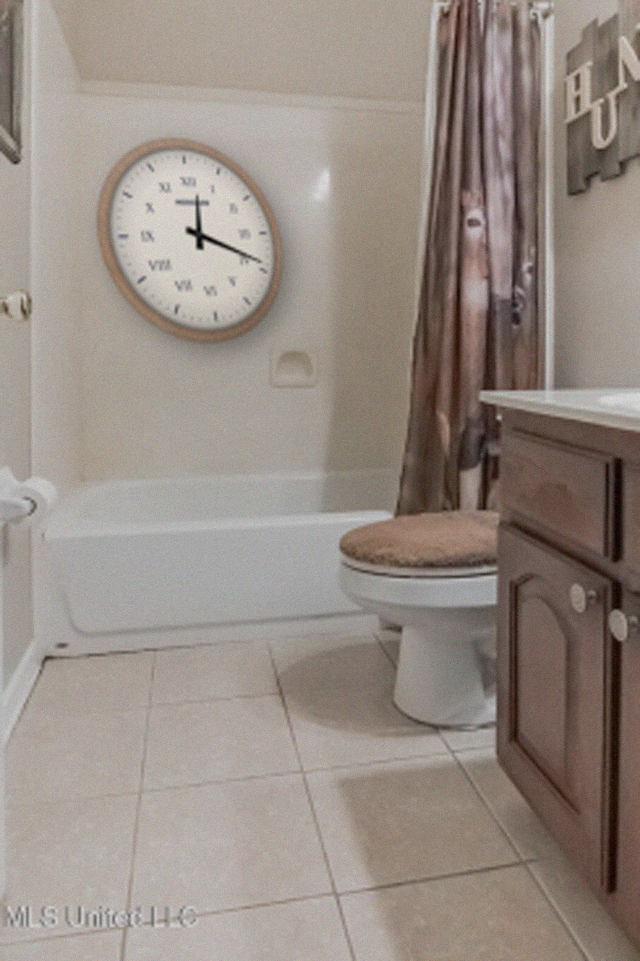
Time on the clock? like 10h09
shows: 12h19
